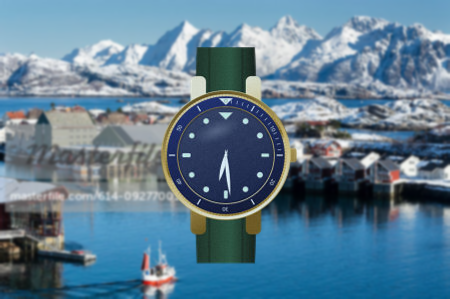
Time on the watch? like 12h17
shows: 6h29
